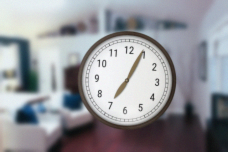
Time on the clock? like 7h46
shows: 7h04
